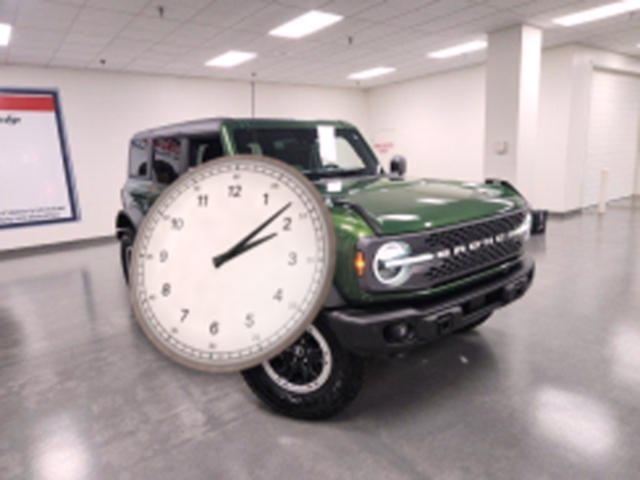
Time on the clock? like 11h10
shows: 2h08
